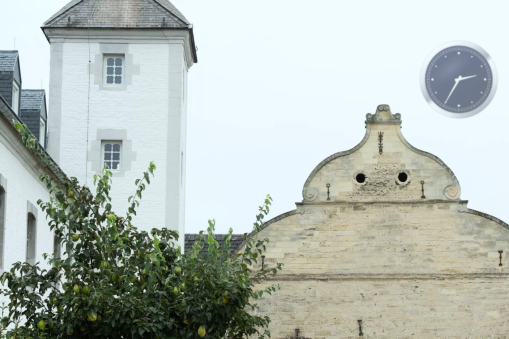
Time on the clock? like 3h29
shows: 2h35
